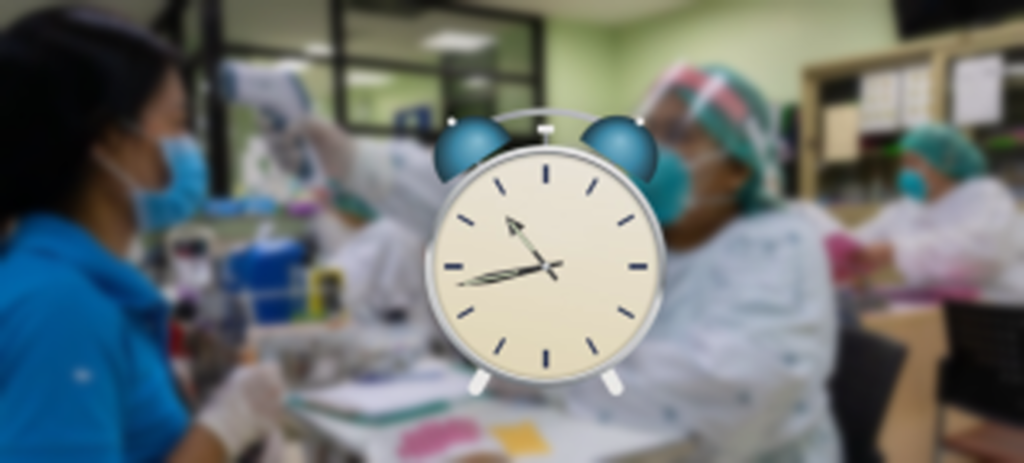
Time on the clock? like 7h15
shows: 10h43
